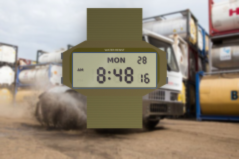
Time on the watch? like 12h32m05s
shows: 8h48m16s
